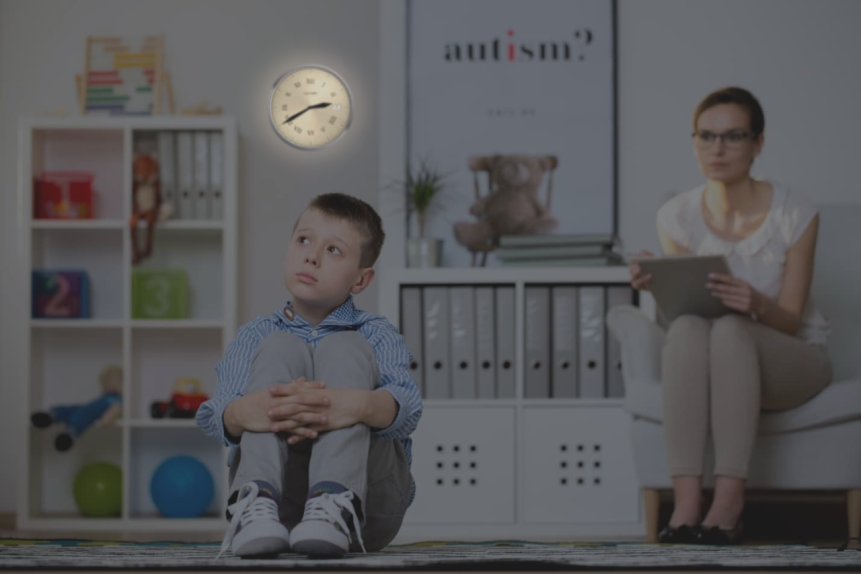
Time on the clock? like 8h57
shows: 2h40
